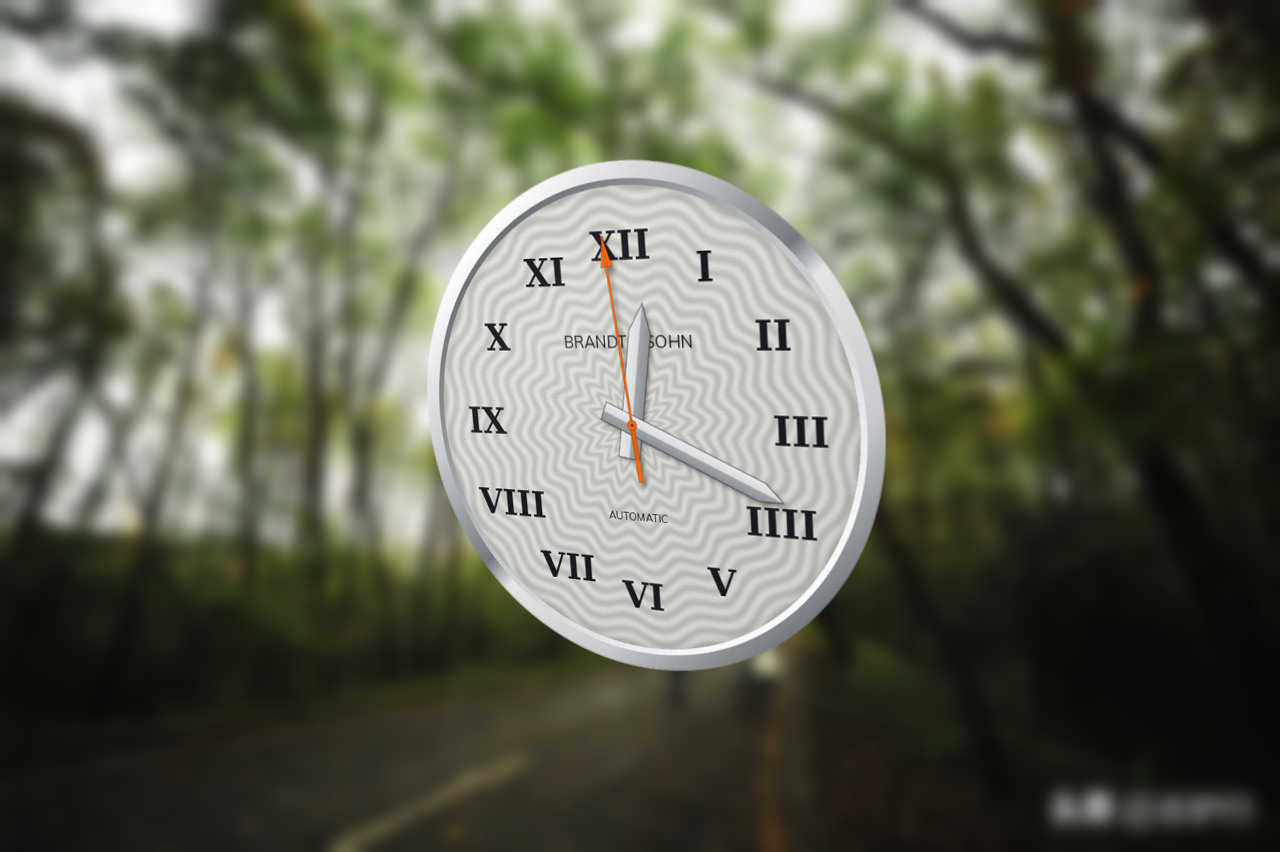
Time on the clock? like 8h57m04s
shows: 12h18m59s
